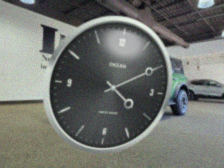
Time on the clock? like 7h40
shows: 4h10
